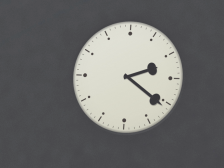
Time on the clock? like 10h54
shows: 2h21
